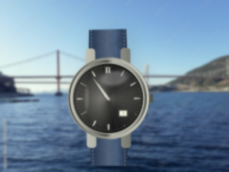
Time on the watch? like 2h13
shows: 10h54
